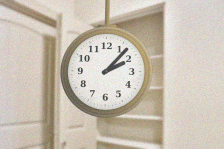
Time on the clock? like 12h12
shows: 2h07
